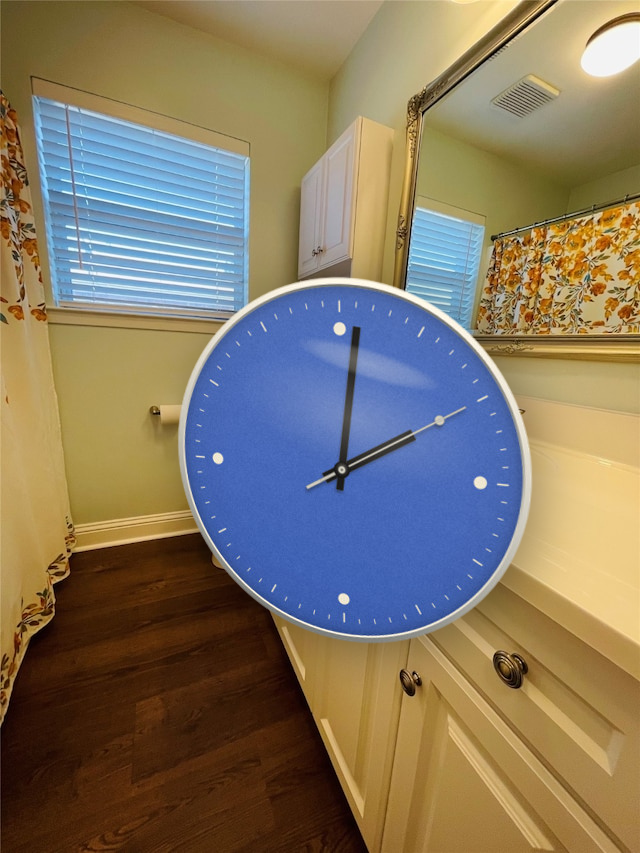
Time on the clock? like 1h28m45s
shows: 2h01m10s
